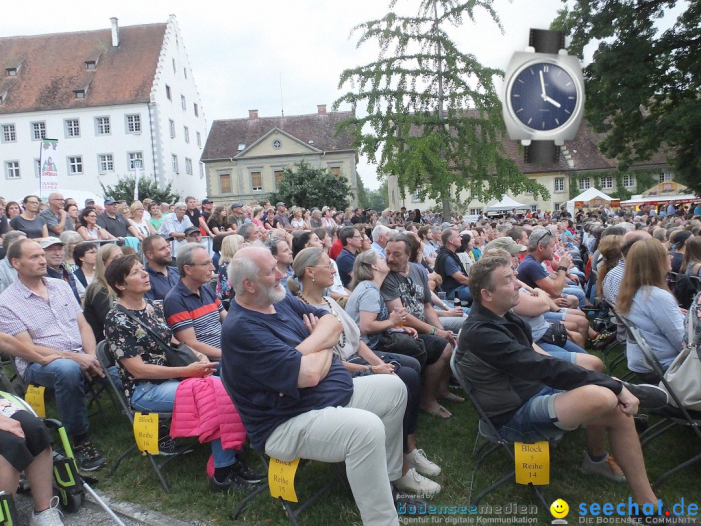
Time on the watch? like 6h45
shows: 3h58
